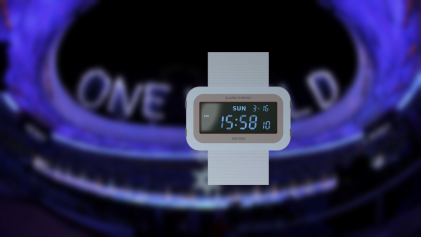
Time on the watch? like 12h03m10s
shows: 15h58m10s
